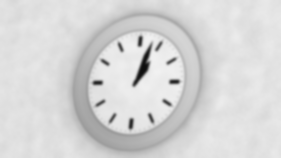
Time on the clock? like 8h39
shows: 1h03
